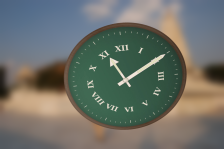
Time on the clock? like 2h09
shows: 11h10
